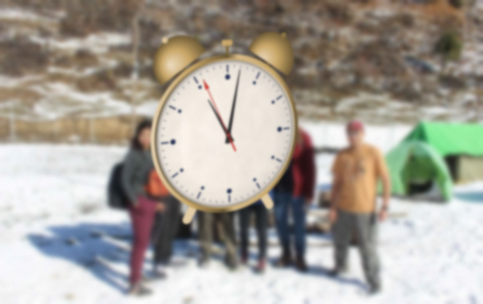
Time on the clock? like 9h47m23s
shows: 11h01m56s
